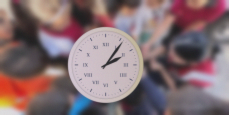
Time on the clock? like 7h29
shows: 2h06
